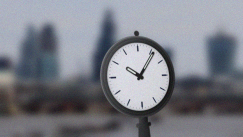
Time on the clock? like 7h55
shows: 10h06
